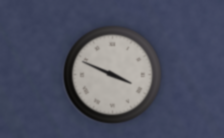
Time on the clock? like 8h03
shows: 3h49
